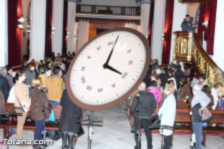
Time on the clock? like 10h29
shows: 4h02
